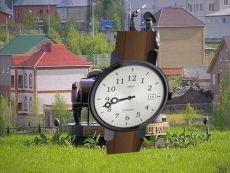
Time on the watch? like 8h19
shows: 8h42
